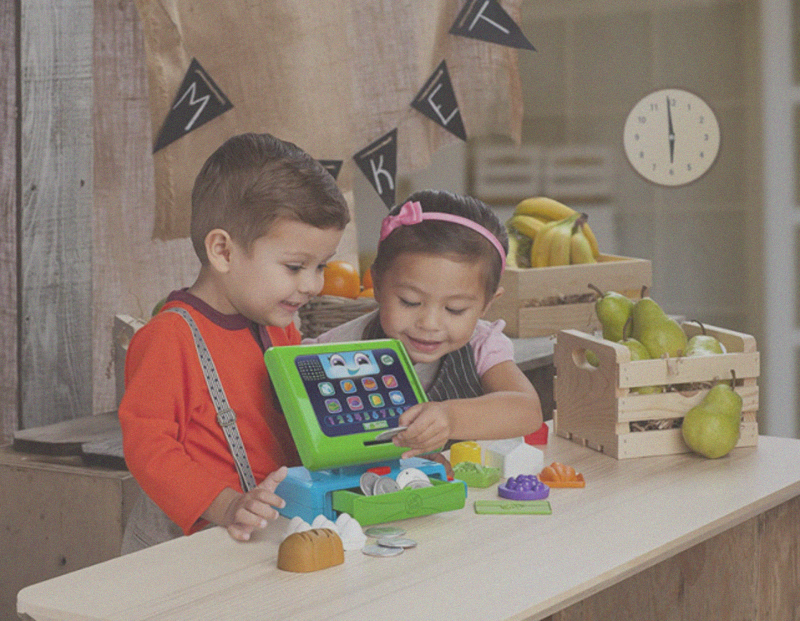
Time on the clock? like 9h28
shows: 5h59
